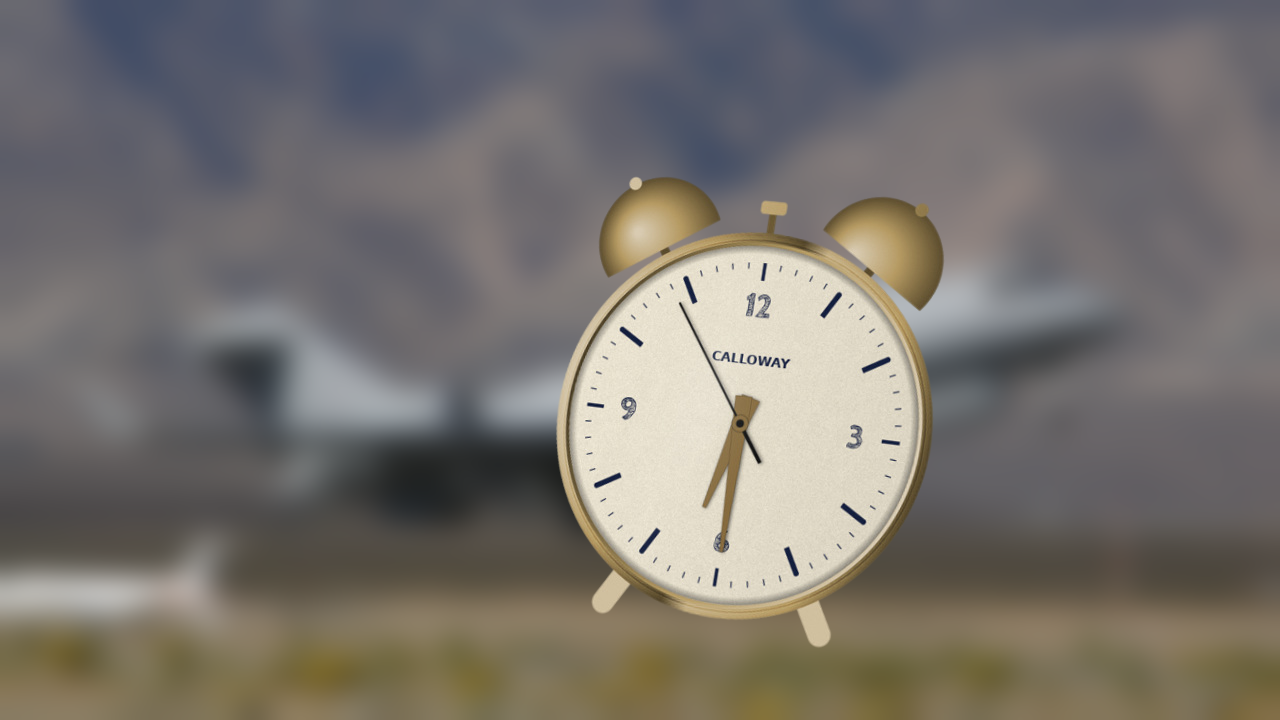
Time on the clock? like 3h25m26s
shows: 6h29m54s
